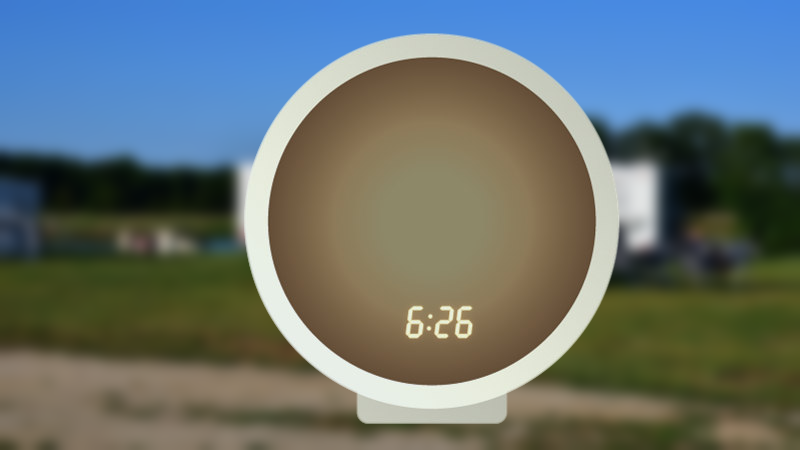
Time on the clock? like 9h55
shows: 6h26
